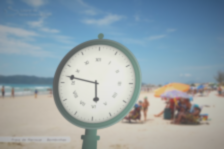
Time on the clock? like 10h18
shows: 5h47
